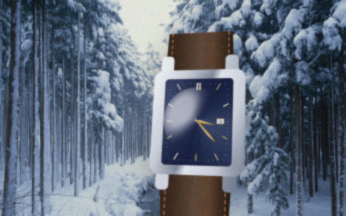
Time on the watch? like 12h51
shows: 3h23
